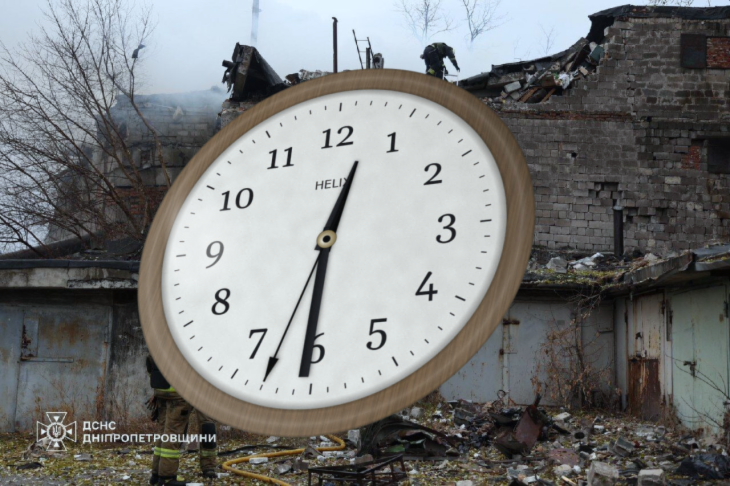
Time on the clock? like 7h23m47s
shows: 12h30m33s
